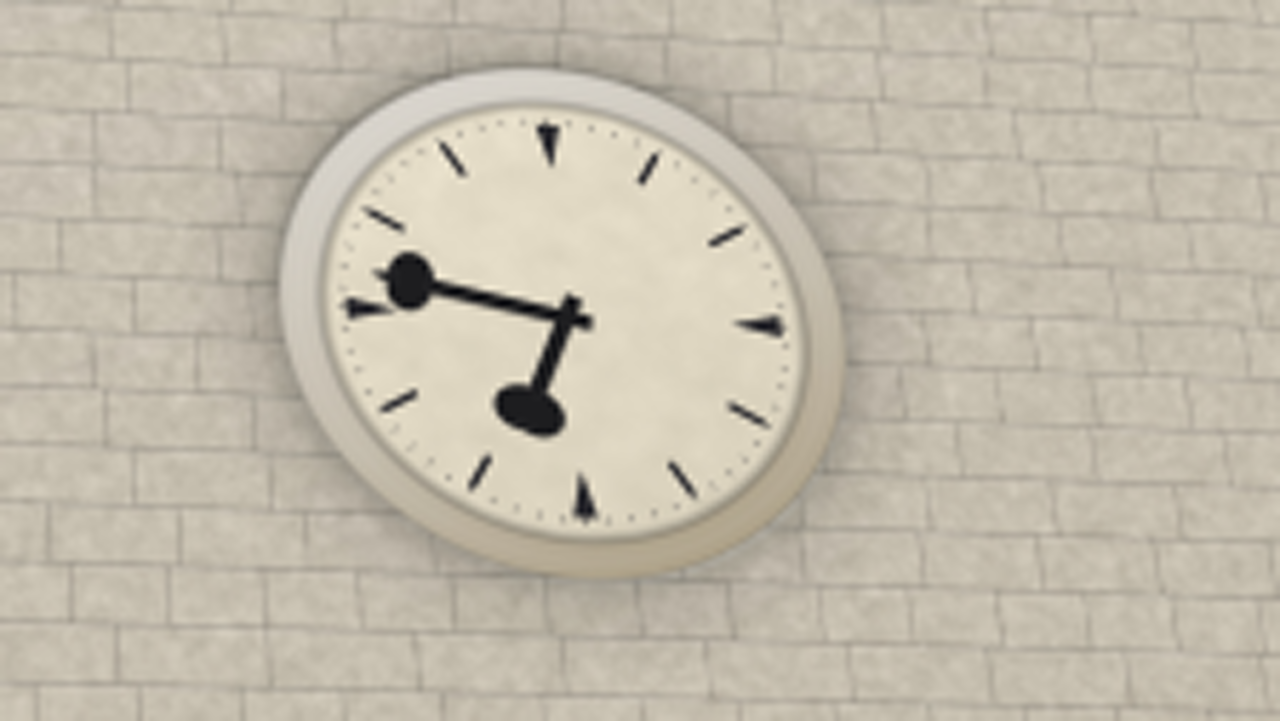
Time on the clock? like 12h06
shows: 6h47
